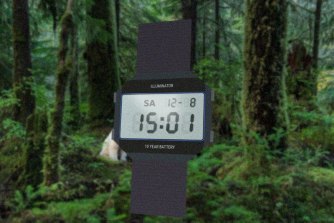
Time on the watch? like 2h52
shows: 15h01
